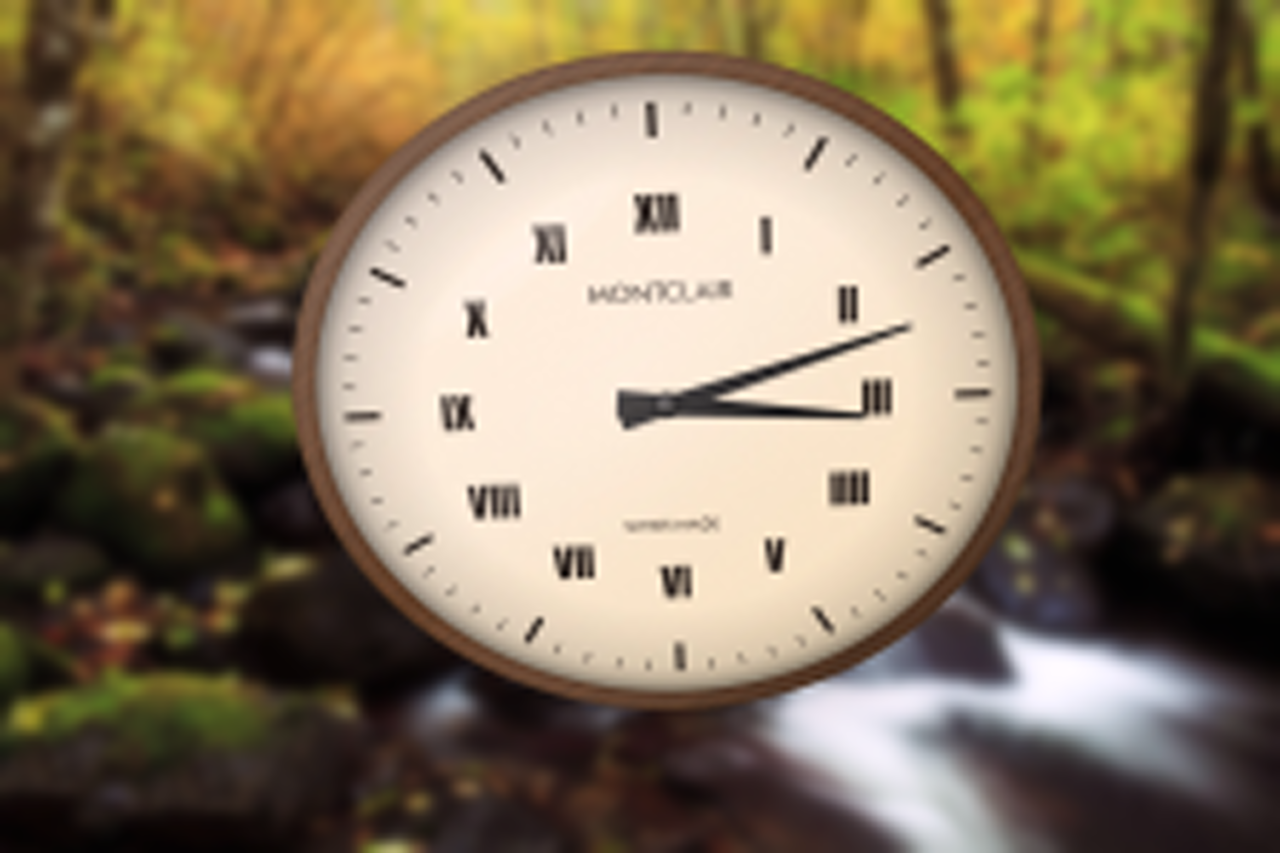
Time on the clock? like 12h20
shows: 3h12
